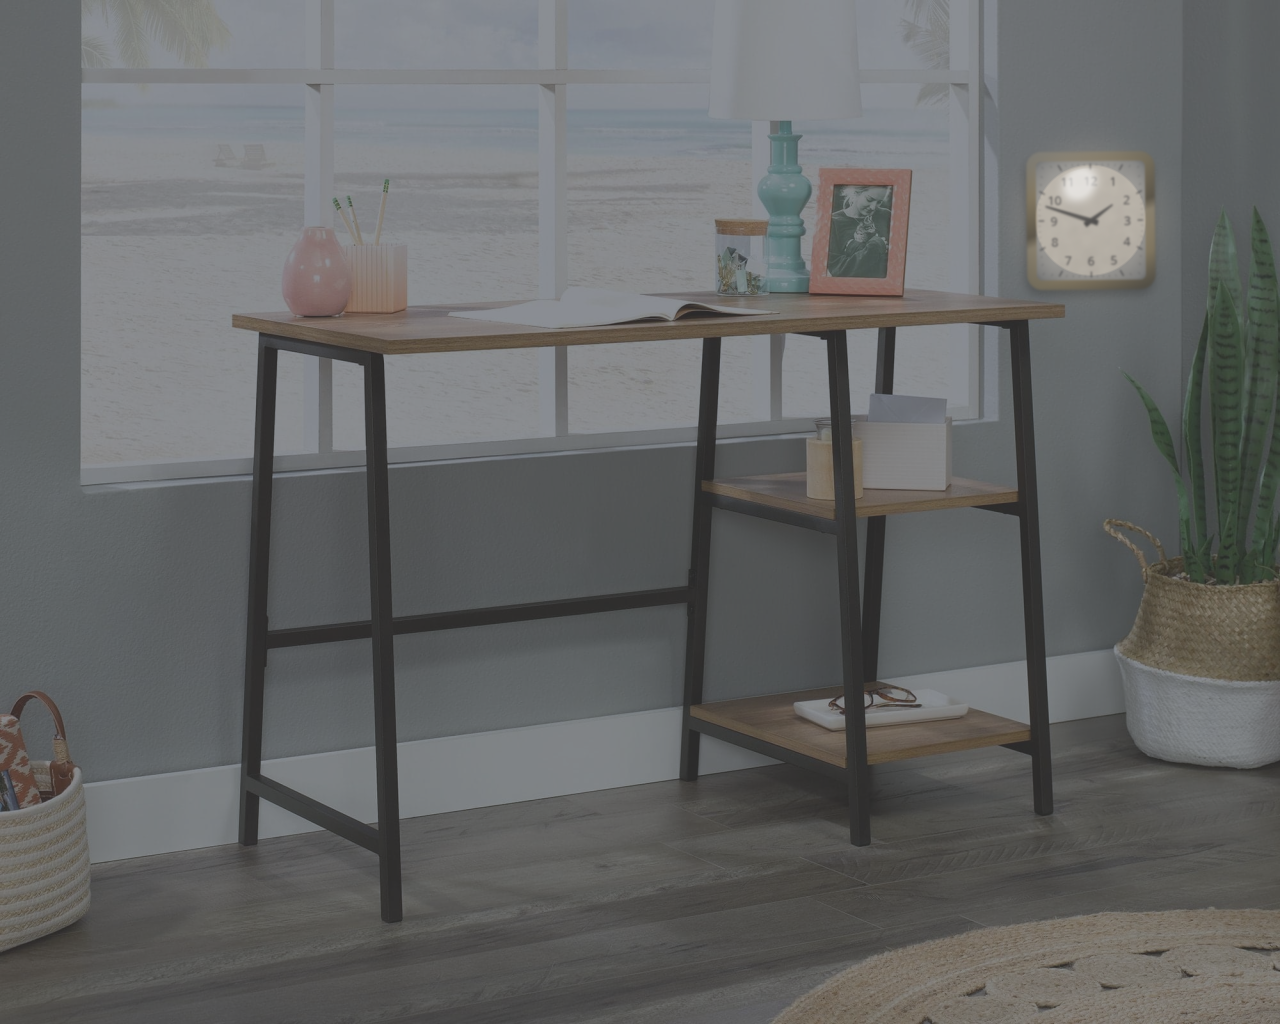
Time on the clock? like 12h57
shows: 1h48
